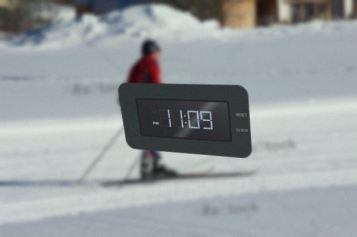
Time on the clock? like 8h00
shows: 11h09
